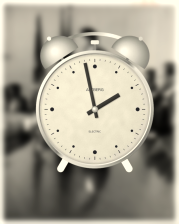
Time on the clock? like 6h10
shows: 1h58
